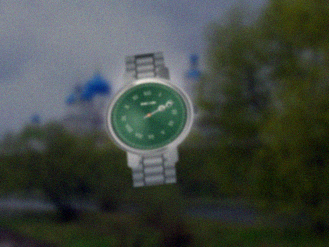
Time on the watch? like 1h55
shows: 2h11
